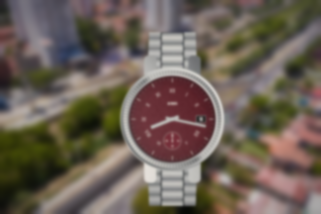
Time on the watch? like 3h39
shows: 8h17
